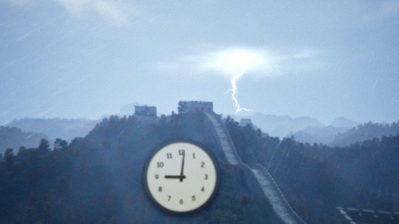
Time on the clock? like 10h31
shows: 9h01
